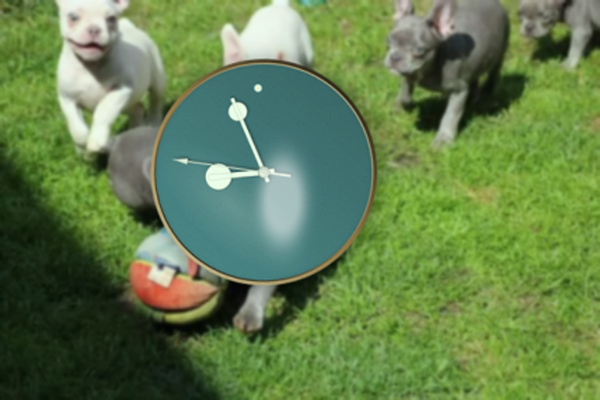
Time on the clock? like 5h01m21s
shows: 8h56m47s
